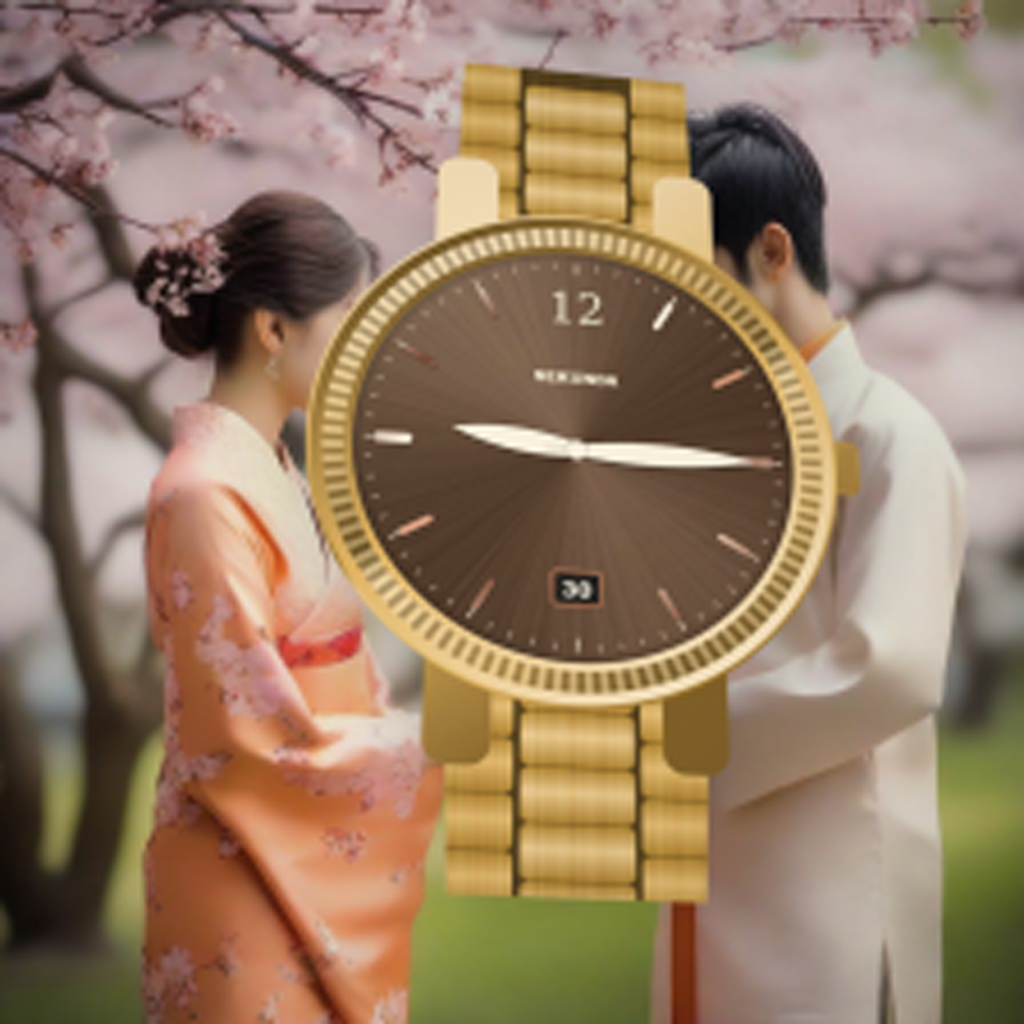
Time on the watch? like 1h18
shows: 9h15
